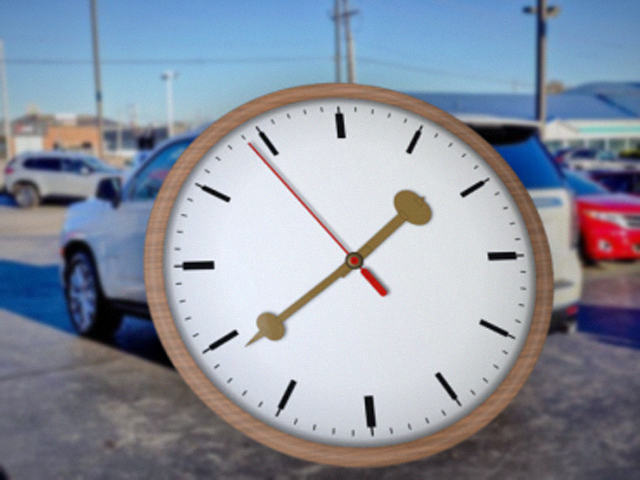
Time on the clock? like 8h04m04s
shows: 1h38m54s
